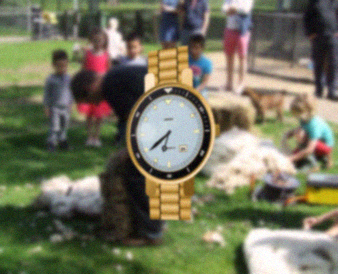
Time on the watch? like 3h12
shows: 6h39
